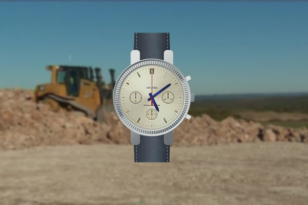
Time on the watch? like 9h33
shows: 5h09
